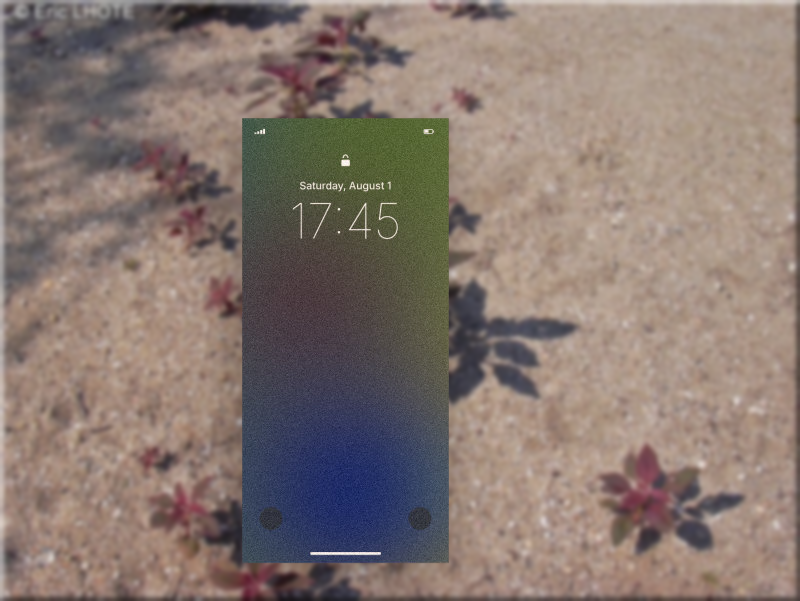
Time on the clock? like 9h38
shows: 17h45
